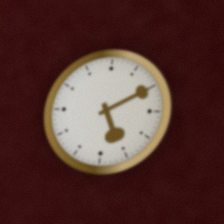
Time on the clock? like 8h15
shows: 5h10
